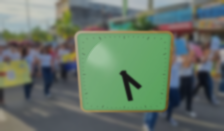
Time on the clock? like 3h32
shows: 4h28
